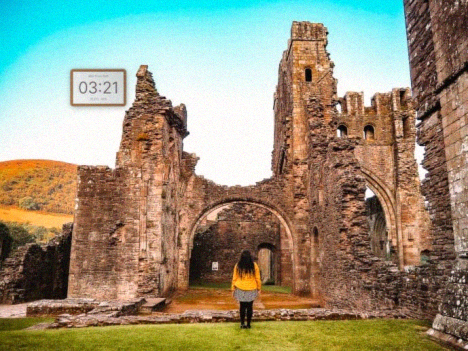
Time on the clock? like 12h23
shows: 3h21
